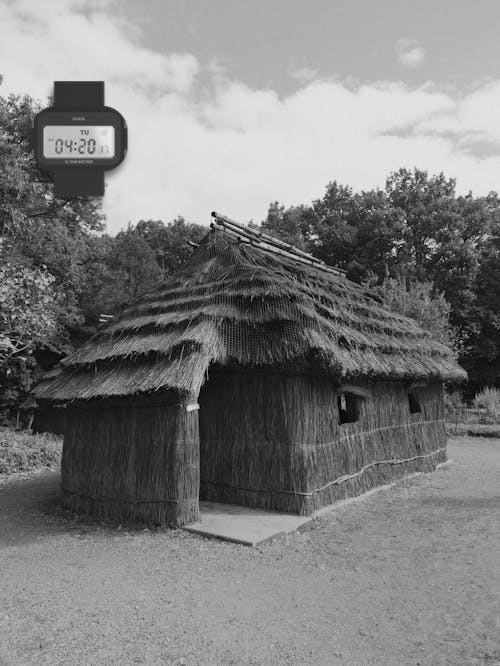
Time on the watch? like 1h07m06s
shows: 4h20m17s
